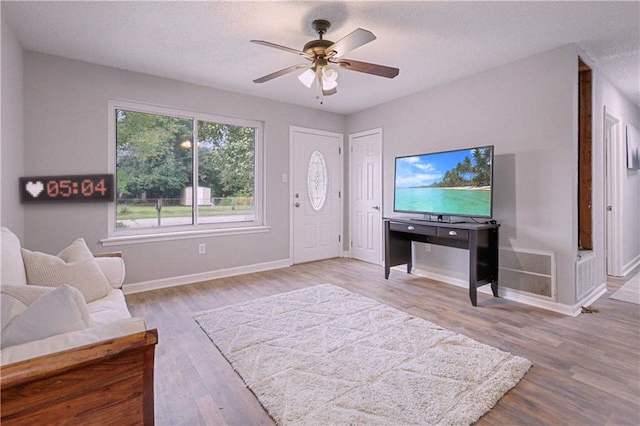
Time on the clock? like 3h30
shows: 5h04
